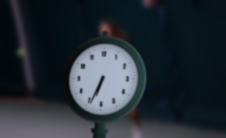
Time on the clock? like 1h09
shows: 6h34
